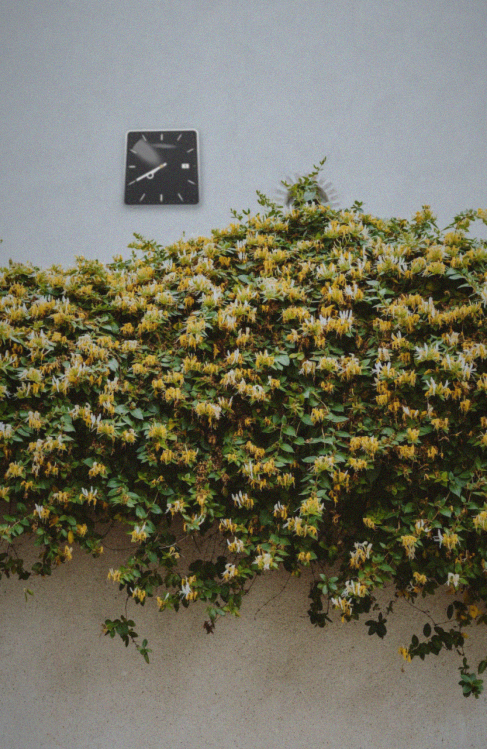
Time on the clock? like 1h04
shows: 7h40
